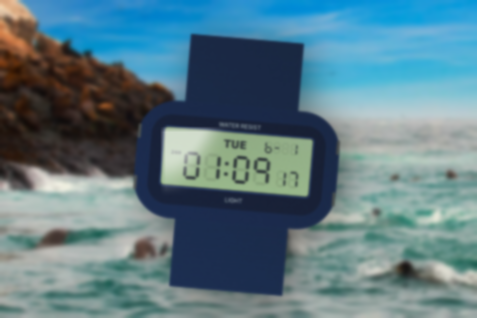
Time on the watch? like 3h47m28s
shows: 1h09m17s
